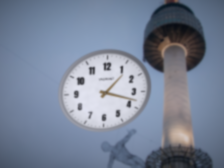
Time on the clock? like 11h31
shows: 1h18
